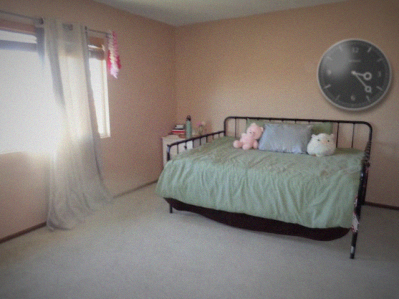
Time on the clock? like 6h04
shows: 3h23
